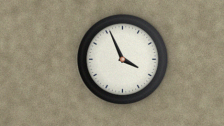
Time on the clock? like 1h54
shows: 3h56
